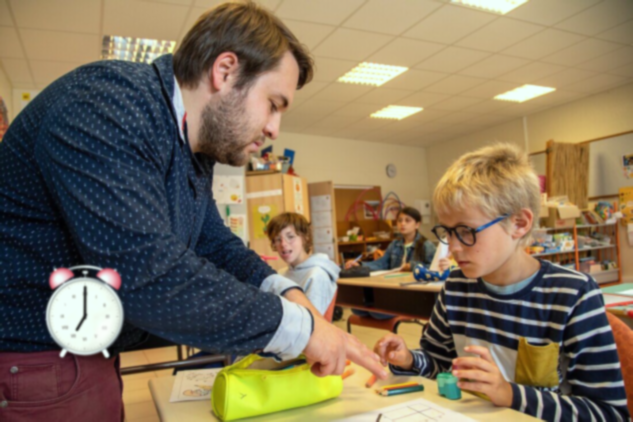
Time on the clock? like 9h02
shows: 7h00
